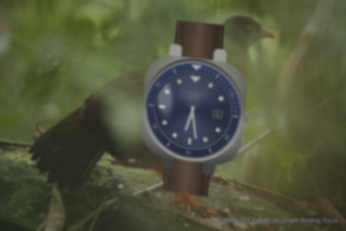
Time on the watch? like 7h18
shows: 6h28
